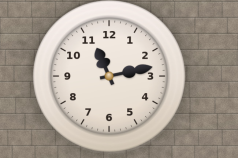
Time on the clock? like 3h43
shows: 11h13
